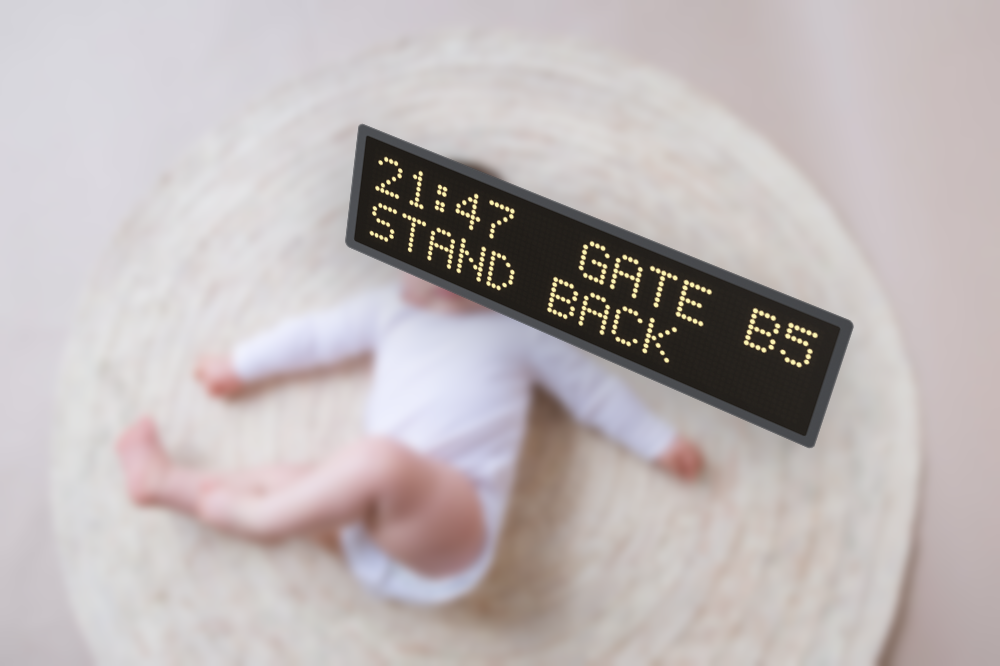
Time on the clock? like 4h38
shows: 21h47
